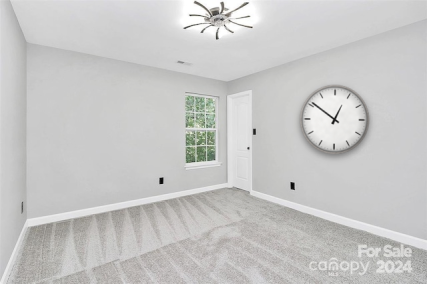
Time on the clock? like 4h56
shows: 12h51
